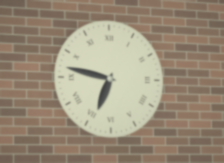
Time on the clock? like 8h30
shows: 6h47
